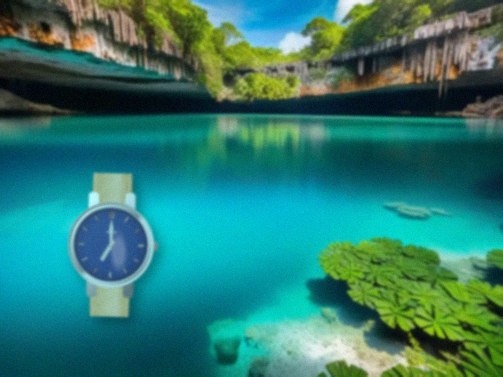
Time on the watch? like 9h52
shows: 7h00
